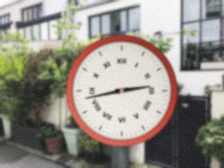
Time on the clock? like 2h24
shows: 2h43
